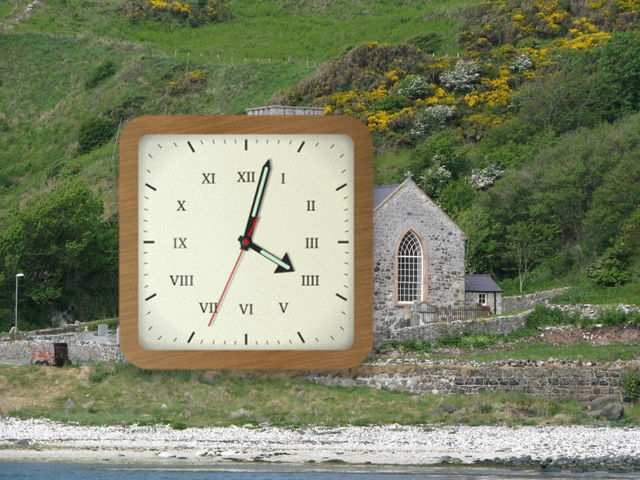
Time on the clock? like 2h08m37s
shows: 4h02m34s
